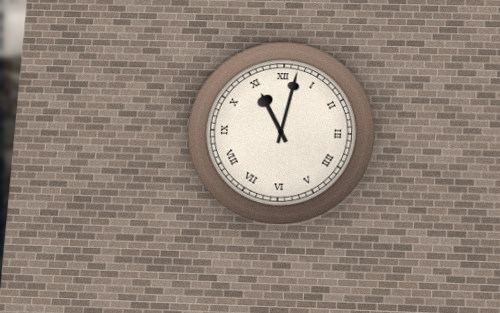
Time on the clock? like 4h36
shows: 11h02
